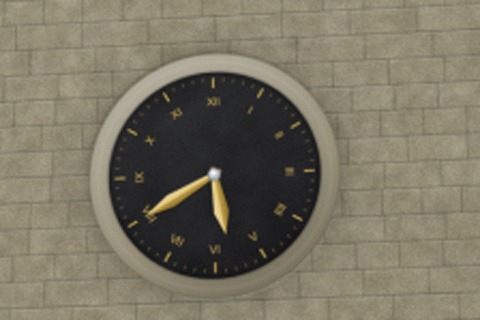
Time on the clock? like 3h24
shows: 5h40
